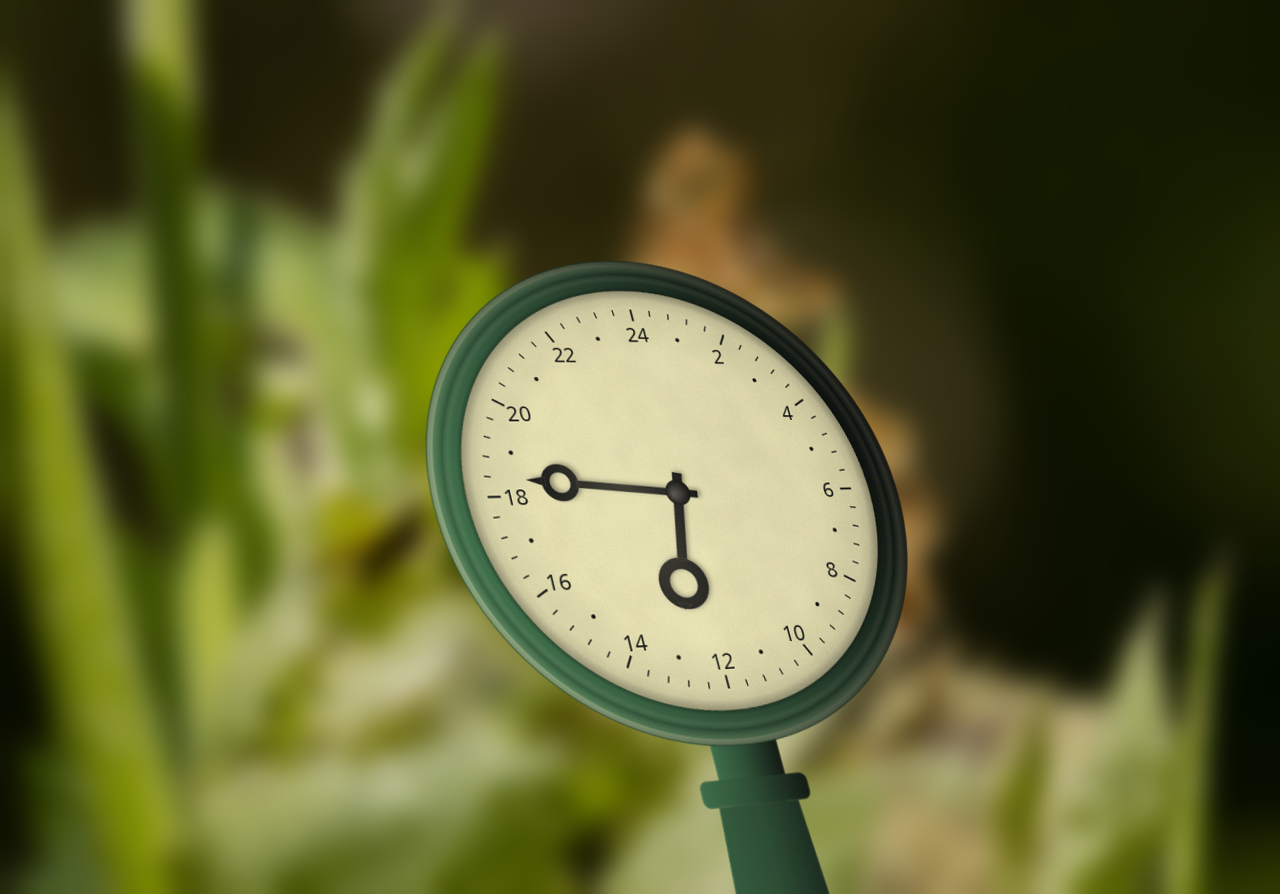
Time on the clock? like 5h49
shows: 12h46
